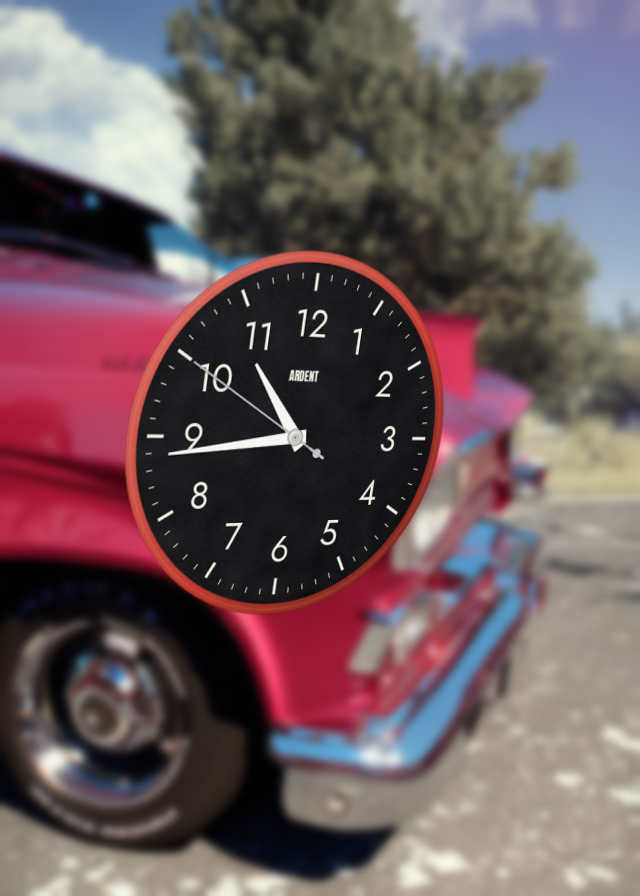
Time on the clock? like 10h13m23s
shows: 10h43m50s
